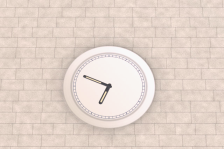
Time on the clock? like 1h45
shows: 6h49
